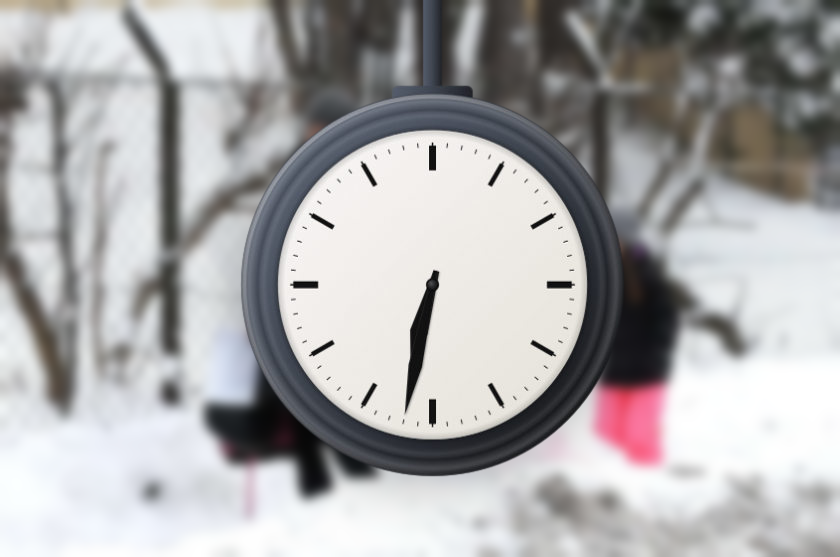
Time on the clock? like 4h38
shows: 6h32
